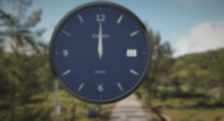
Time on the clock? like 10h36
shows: 12h00
